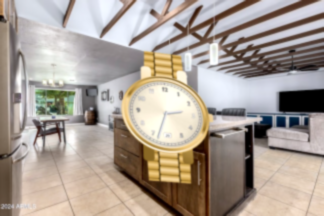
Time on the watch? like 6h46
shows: 2h33
